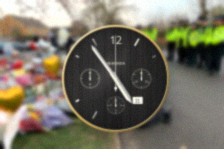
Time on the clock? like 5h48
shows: 4h54
